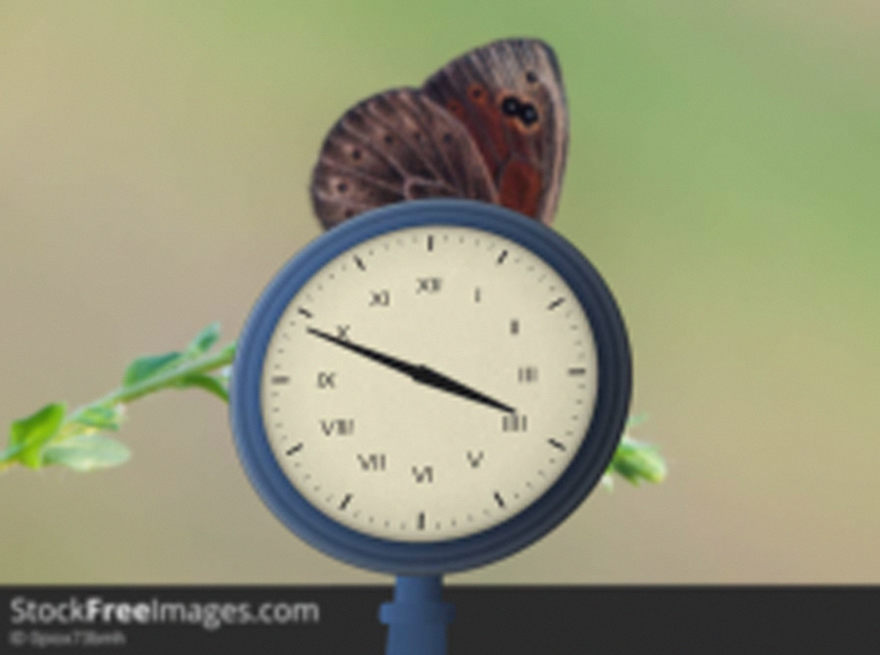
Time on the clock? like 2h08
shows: 3h49
